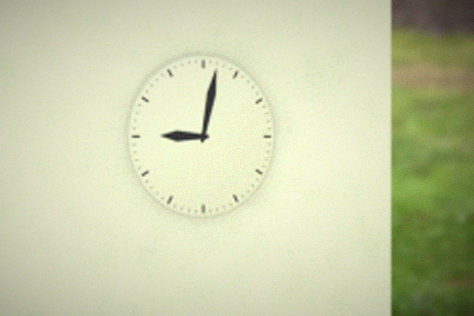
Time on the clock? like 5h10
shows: 9h02
